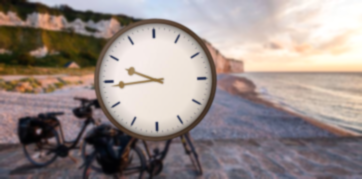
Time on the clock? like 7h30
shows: 9h44
